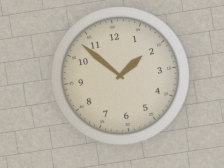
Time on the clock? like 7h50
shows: 1h53
